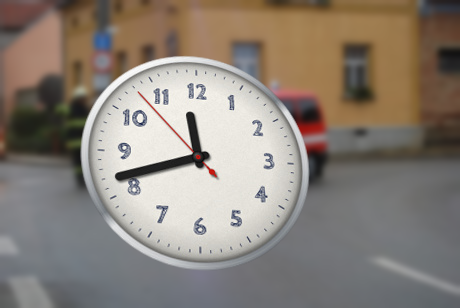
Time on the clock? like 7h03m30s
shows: 11h41m53s
